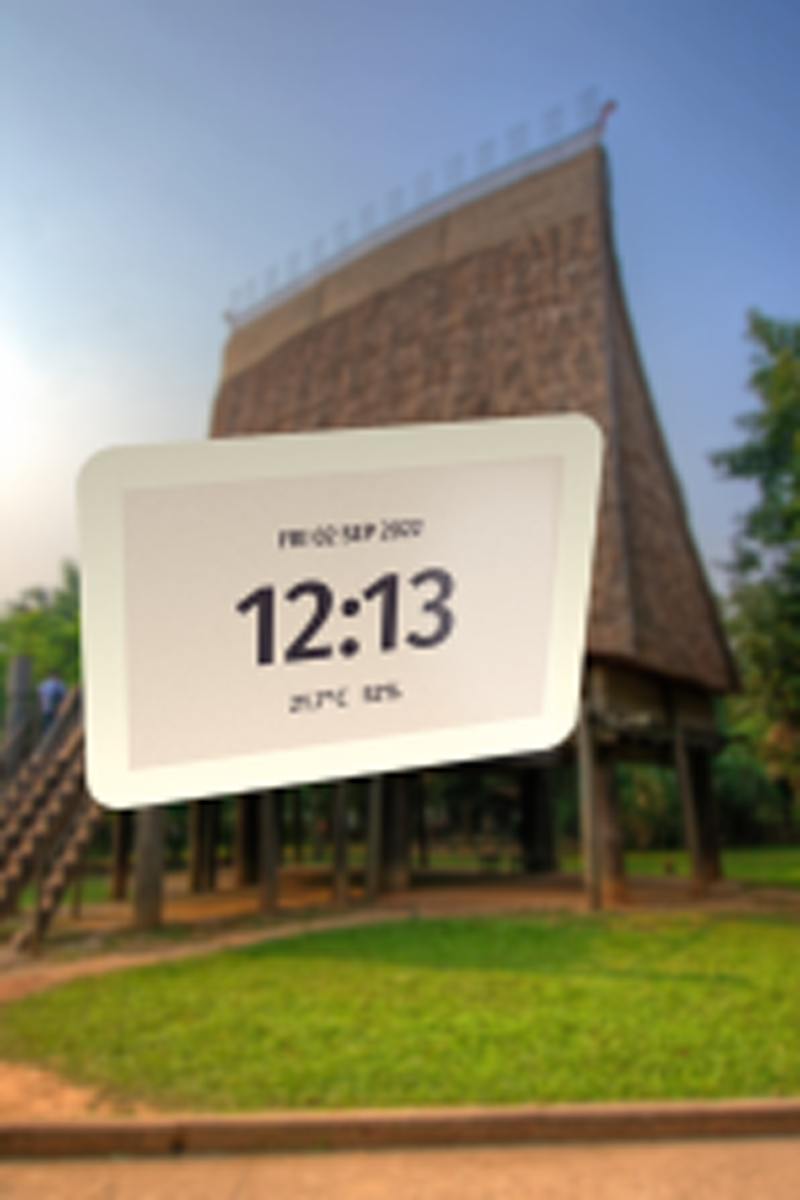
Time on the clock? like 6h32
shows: 12h13
